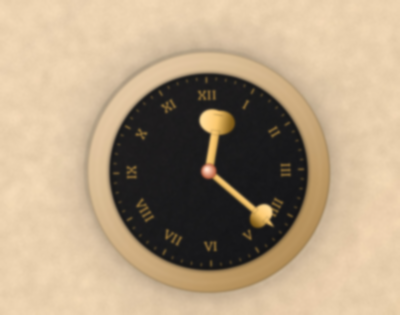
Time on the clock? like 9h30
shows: 12h22
